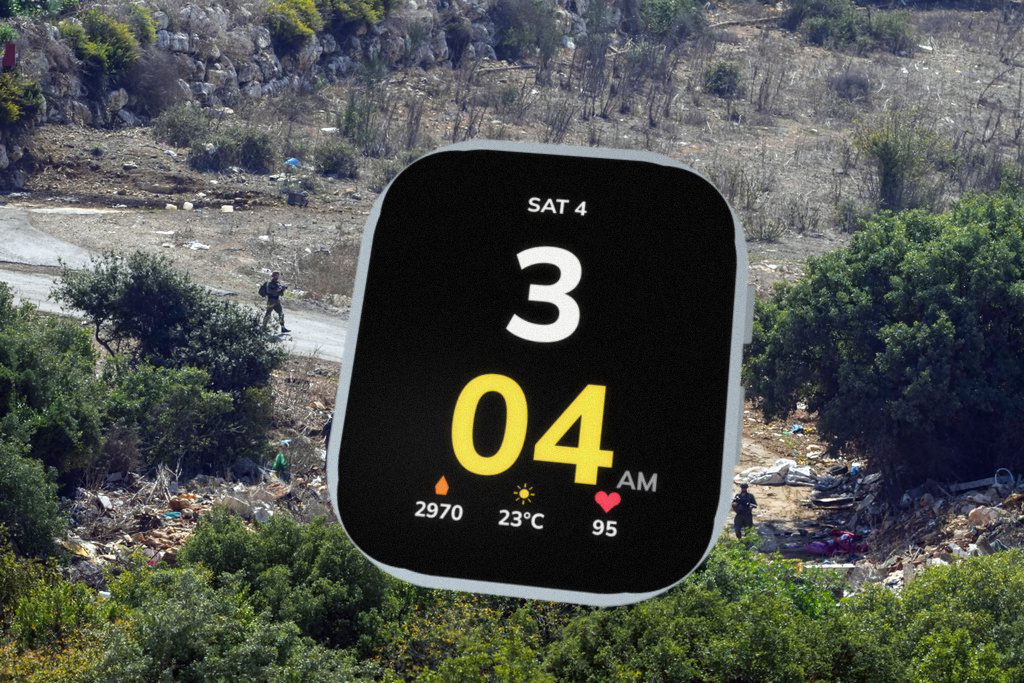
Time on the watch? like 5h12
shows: 3h04
